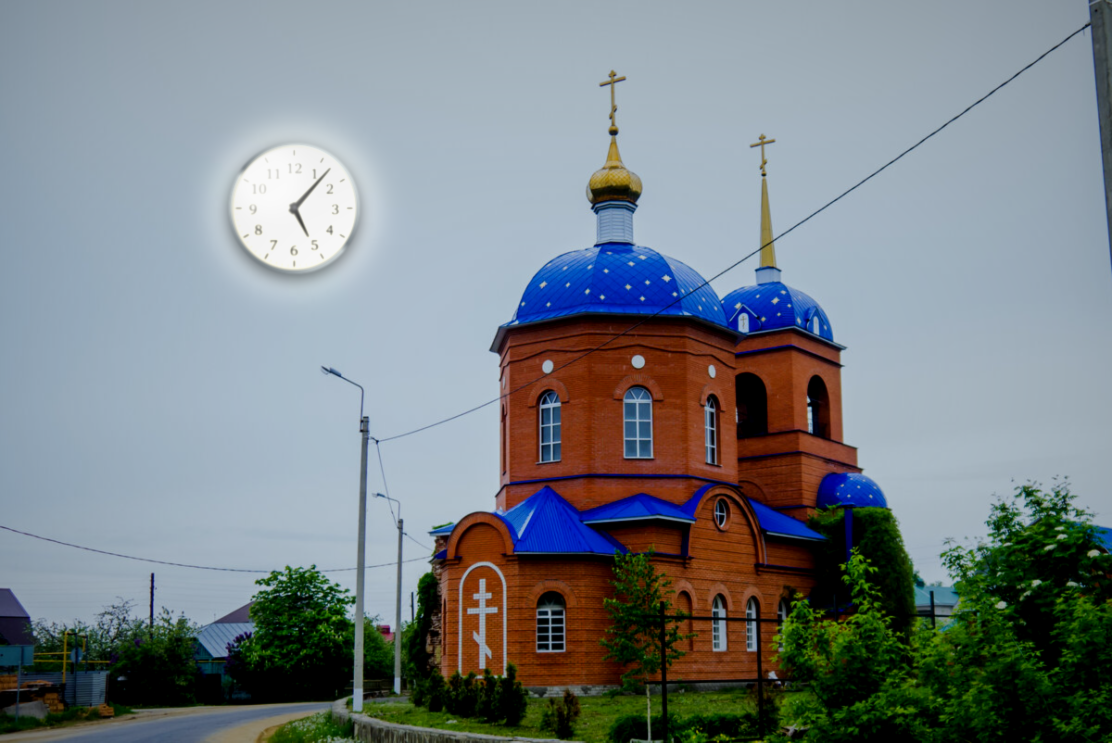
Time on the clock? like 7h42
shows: 5h07
